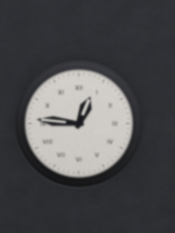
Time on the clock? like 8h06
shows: 12h46
